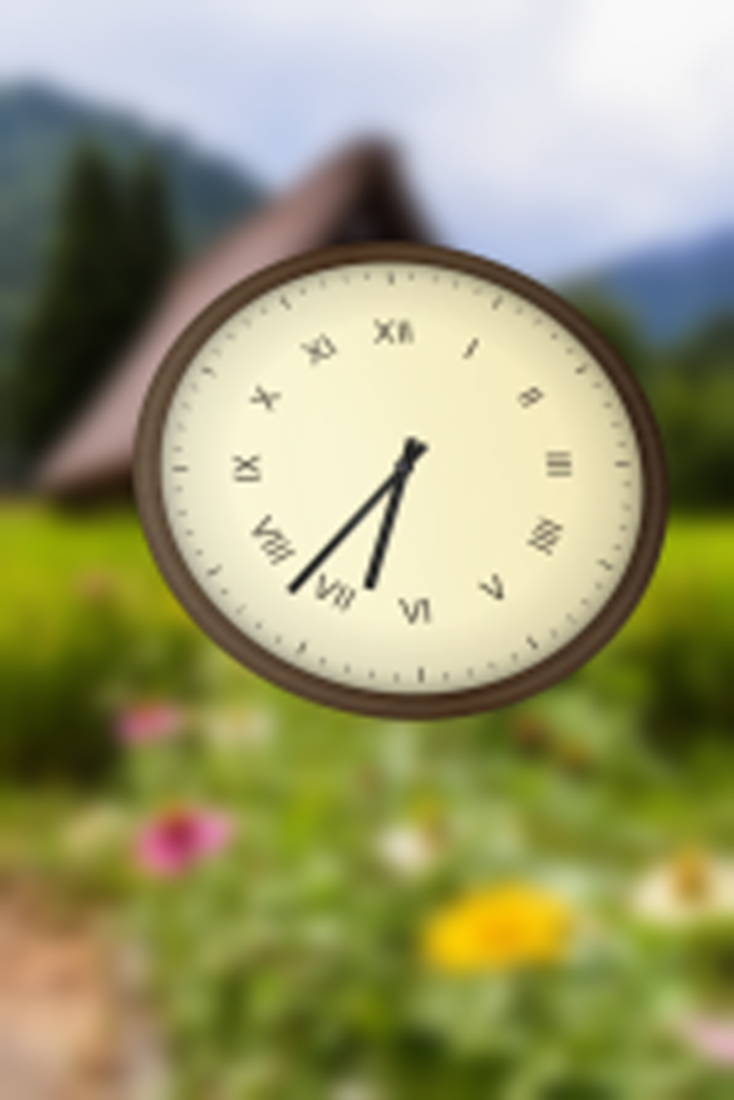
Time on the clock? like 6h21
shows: 6h37
